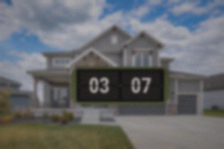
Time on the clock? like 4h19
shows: 3h07
